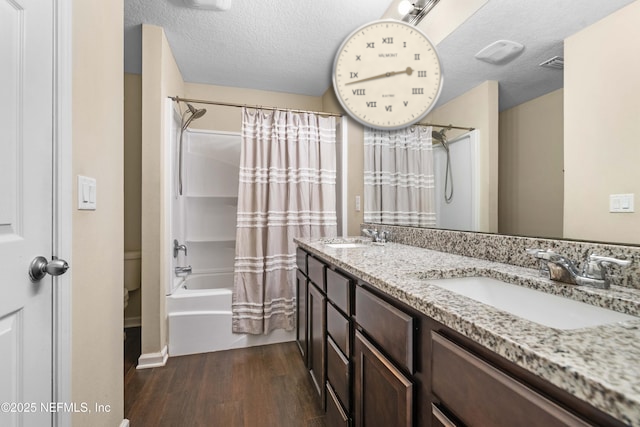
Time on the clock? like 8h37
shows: 2h43
